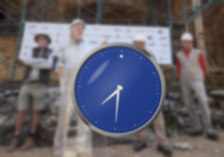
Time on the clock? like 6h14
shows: 7h30
